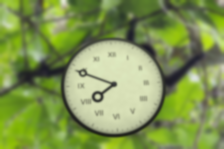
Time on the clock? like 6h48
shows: 7h49
